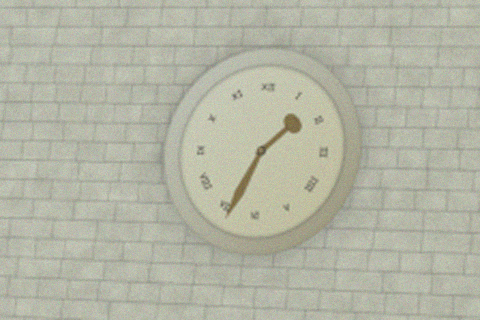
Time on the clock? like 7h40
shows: 1h34
